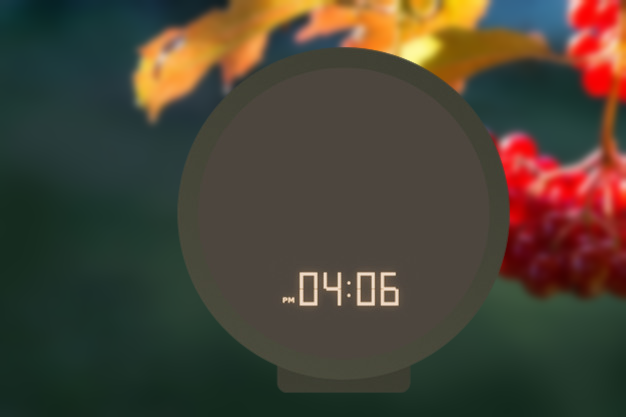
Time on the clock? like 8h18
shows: 4h06
